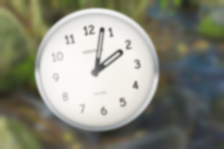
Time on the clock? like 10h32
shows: 2h03
